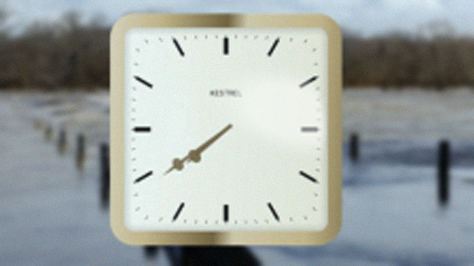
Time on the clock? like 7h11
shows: 7h39
